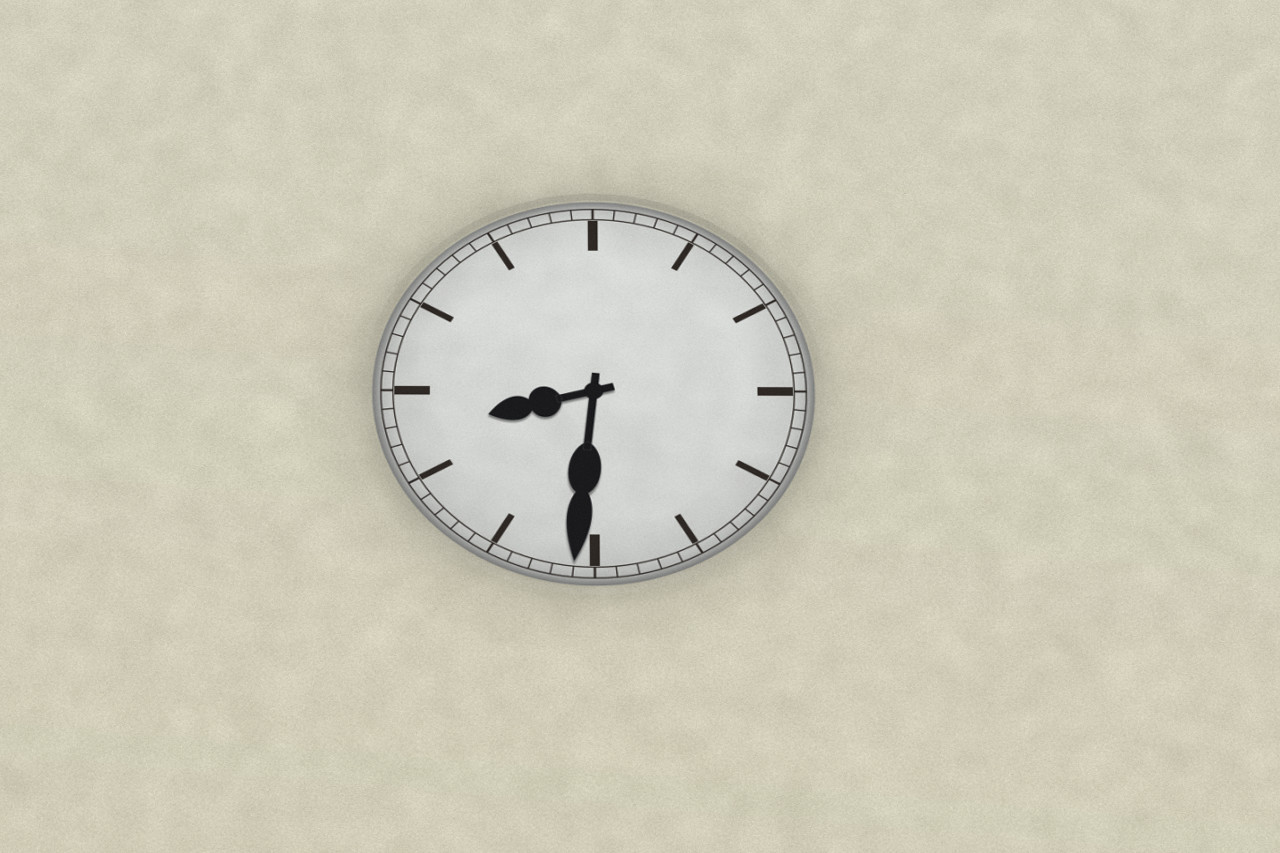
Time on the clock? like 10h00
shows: 8h31
